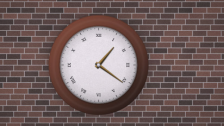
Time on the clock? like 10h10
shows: 1h21
